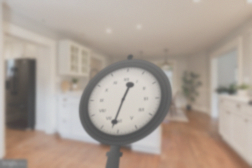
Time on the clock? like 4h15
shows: 12h32
